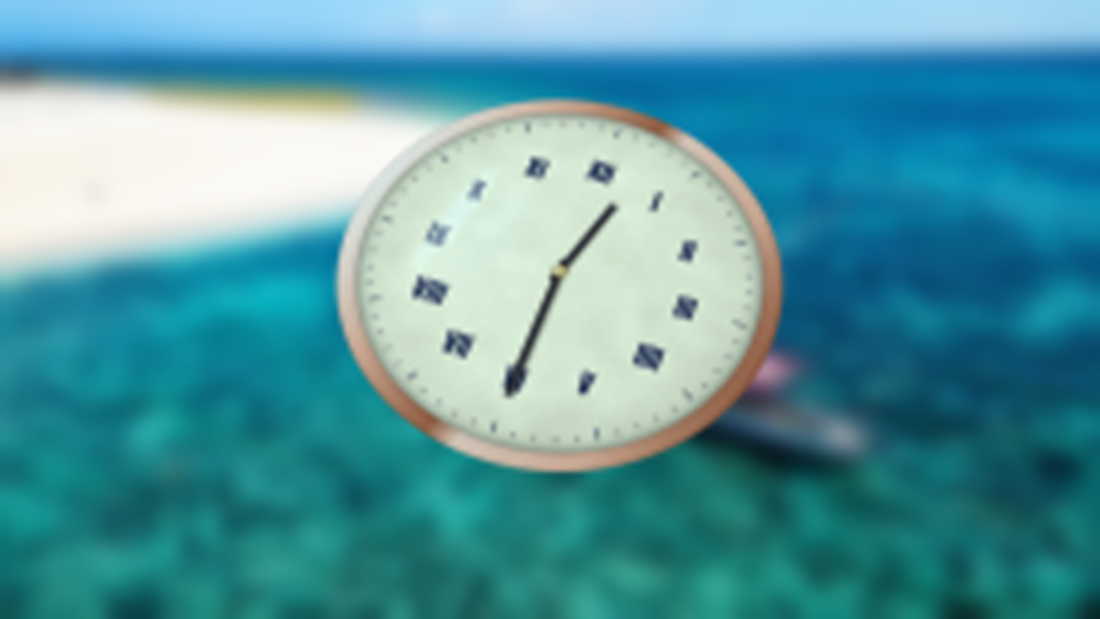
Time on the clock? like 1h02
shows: 12h30
